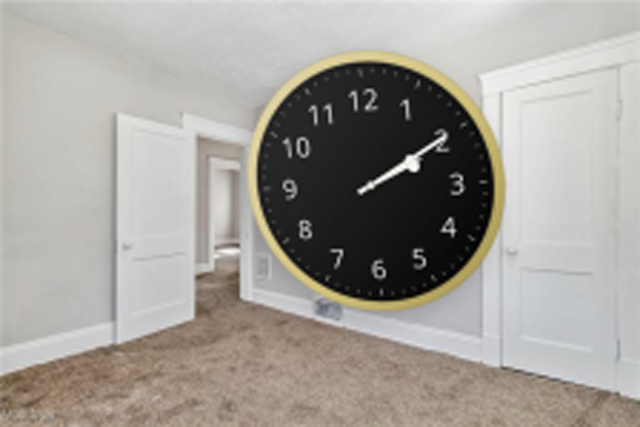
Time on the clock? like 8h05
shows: 2h10
